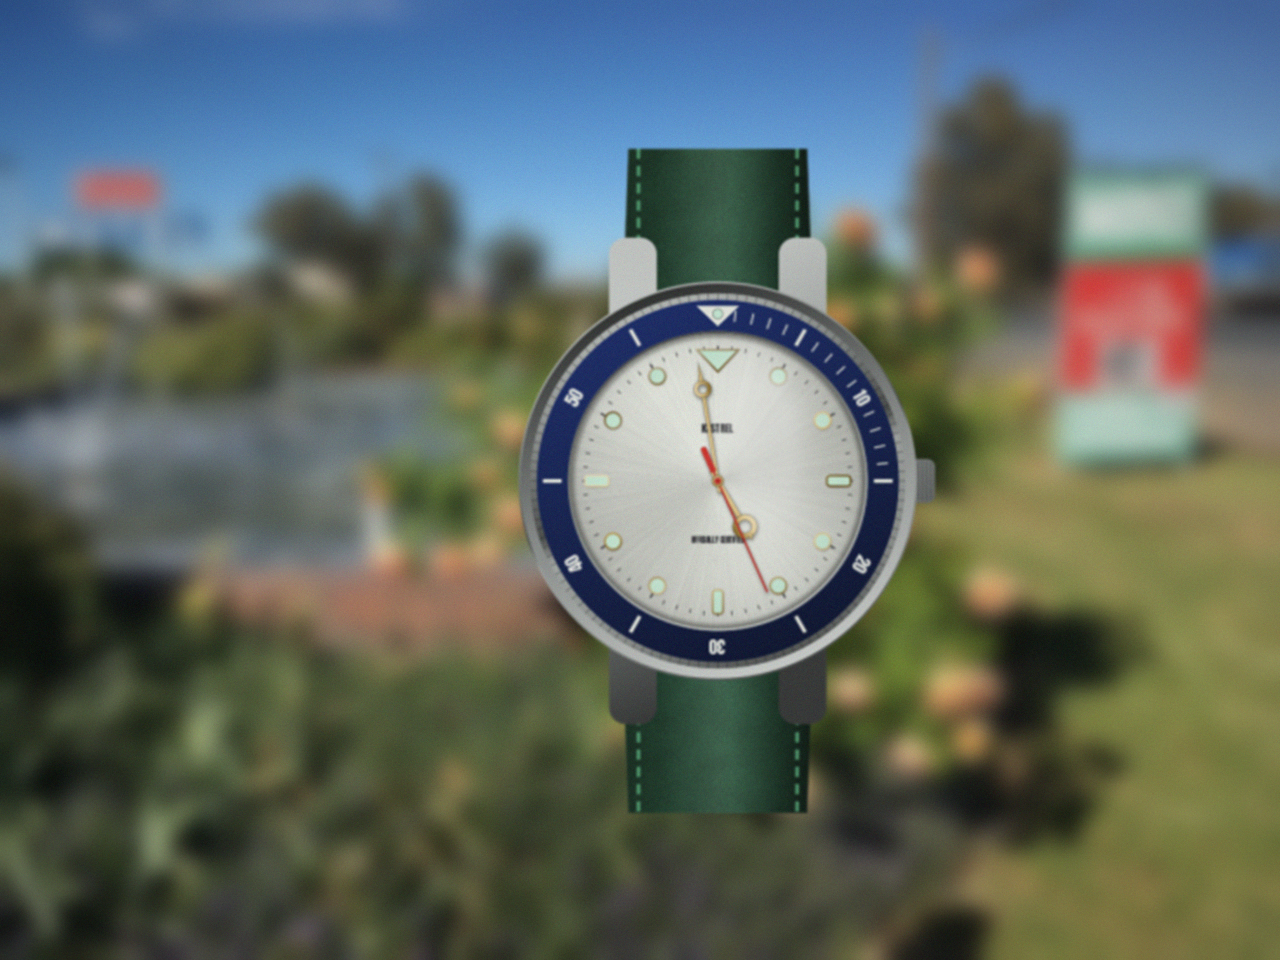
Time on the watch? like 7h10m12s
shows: 4h58m26s
